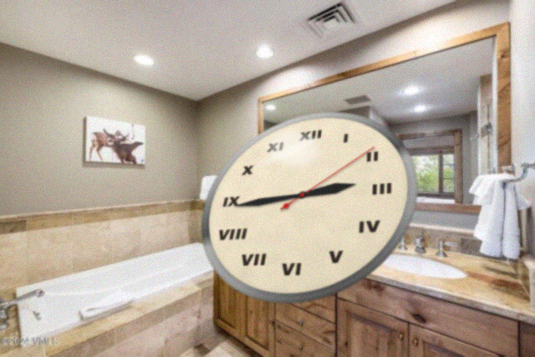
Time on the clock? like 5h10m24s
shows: 2h44m09s
